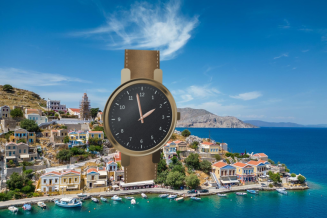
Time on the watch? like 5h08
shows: 1h58
